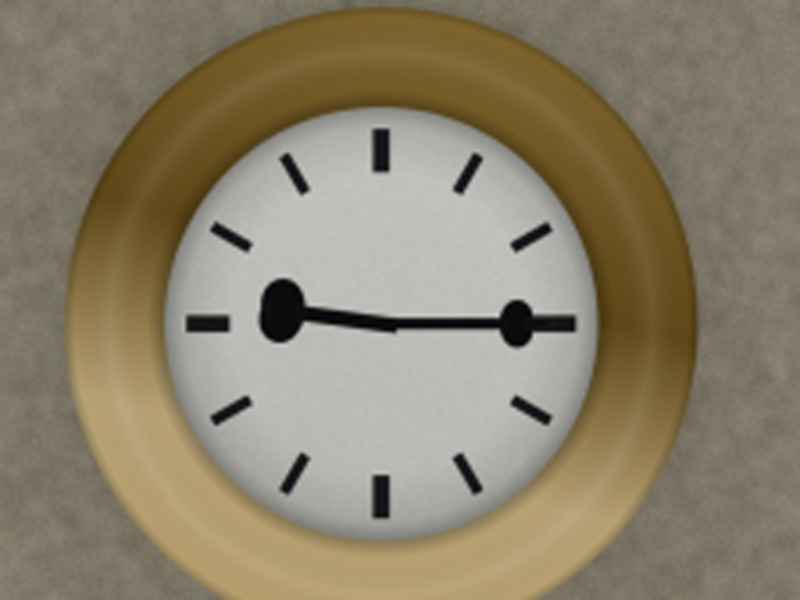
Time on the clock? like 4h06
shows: 9h15
